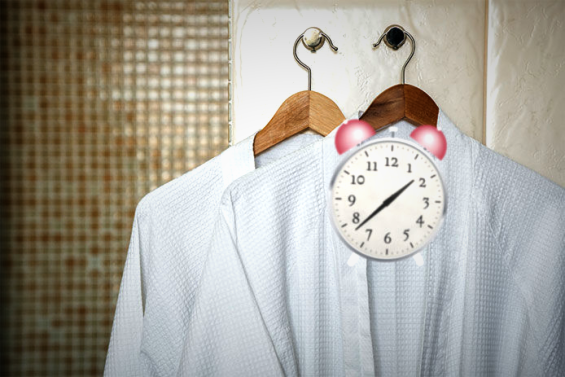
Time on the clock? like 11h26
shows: 1h38
